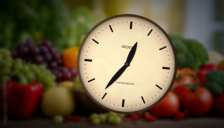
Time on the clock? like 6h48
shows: 12h36
